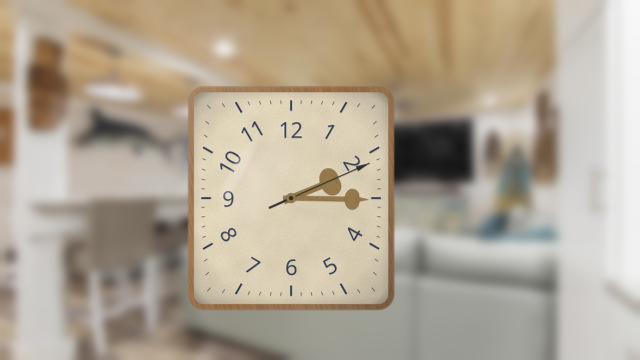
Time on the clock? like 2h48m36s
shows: 2h15m11s
